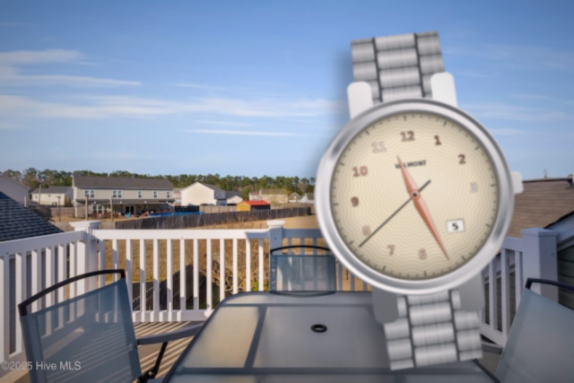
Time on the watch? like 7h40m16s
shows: 11h26m39s
